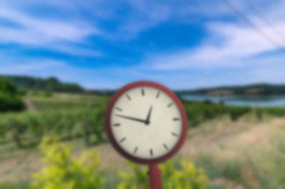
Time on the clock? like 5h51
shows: 12h48
